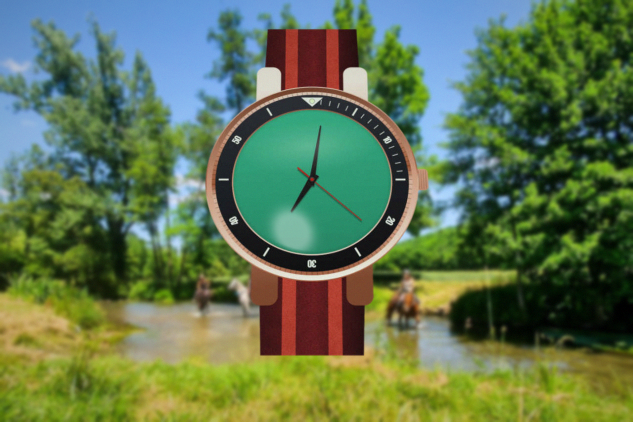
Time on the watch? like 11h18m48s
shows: 7h01m22s
